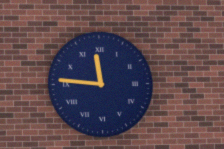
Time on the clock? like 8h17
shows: 11h46
